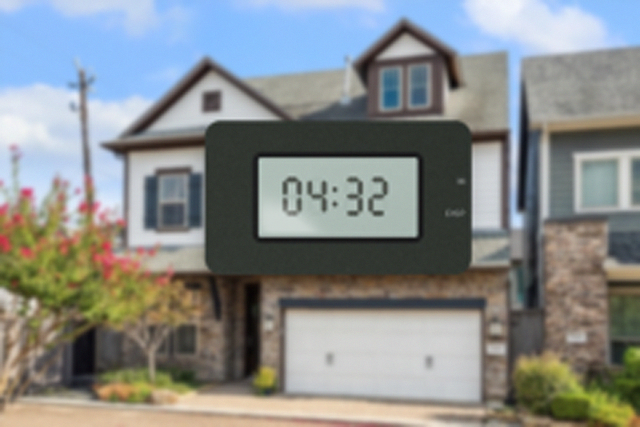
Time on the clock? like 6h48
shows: 4h32
